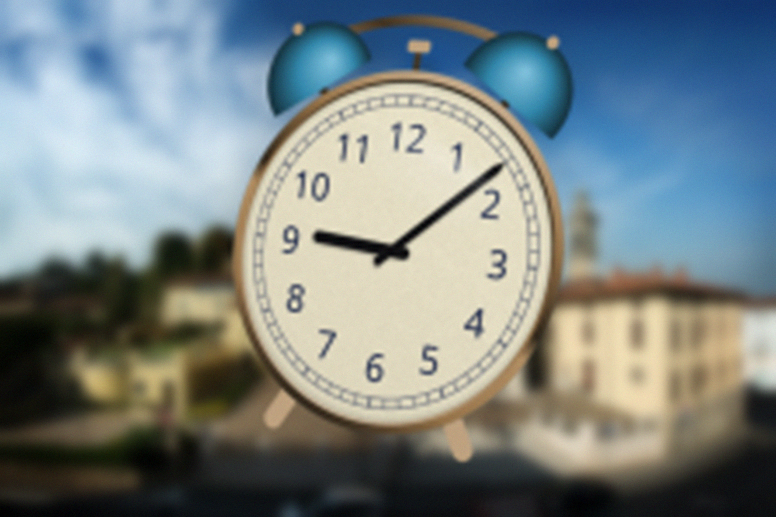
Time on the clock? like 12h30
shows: 9h08
